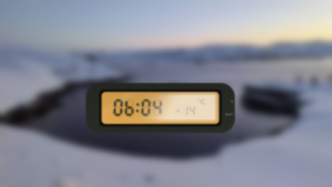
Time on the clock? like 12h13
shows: 6h04
